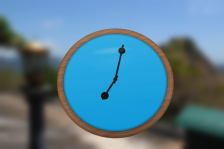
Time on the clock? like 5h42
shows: 7h02
